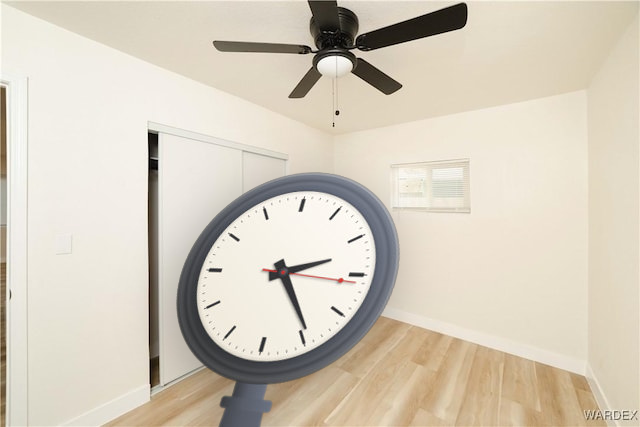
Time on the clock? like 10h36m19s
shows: 2h24m16s
